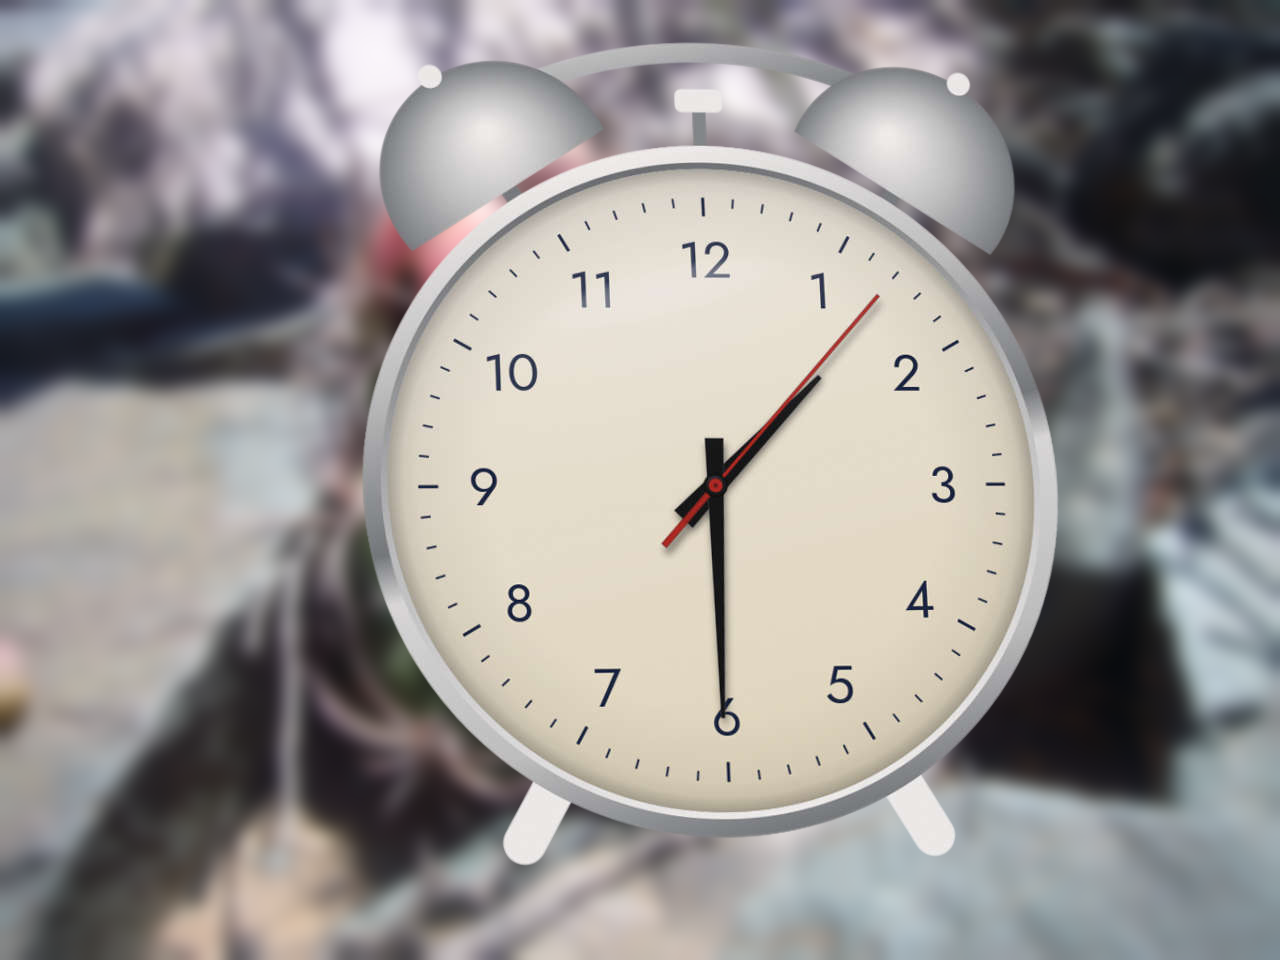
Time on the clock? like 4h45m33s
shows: 1h30m07s
